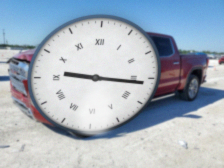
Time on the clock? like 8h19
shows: 9h16
